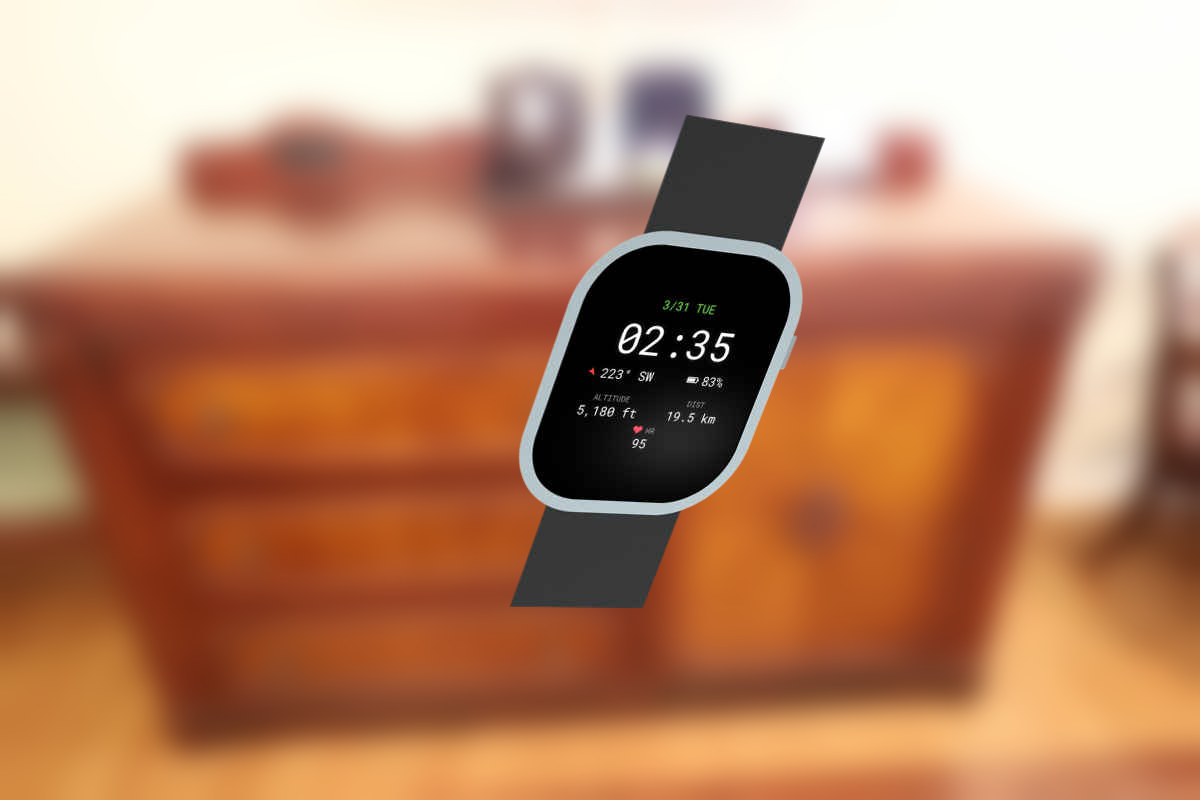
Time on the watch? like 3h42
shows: 2h35
